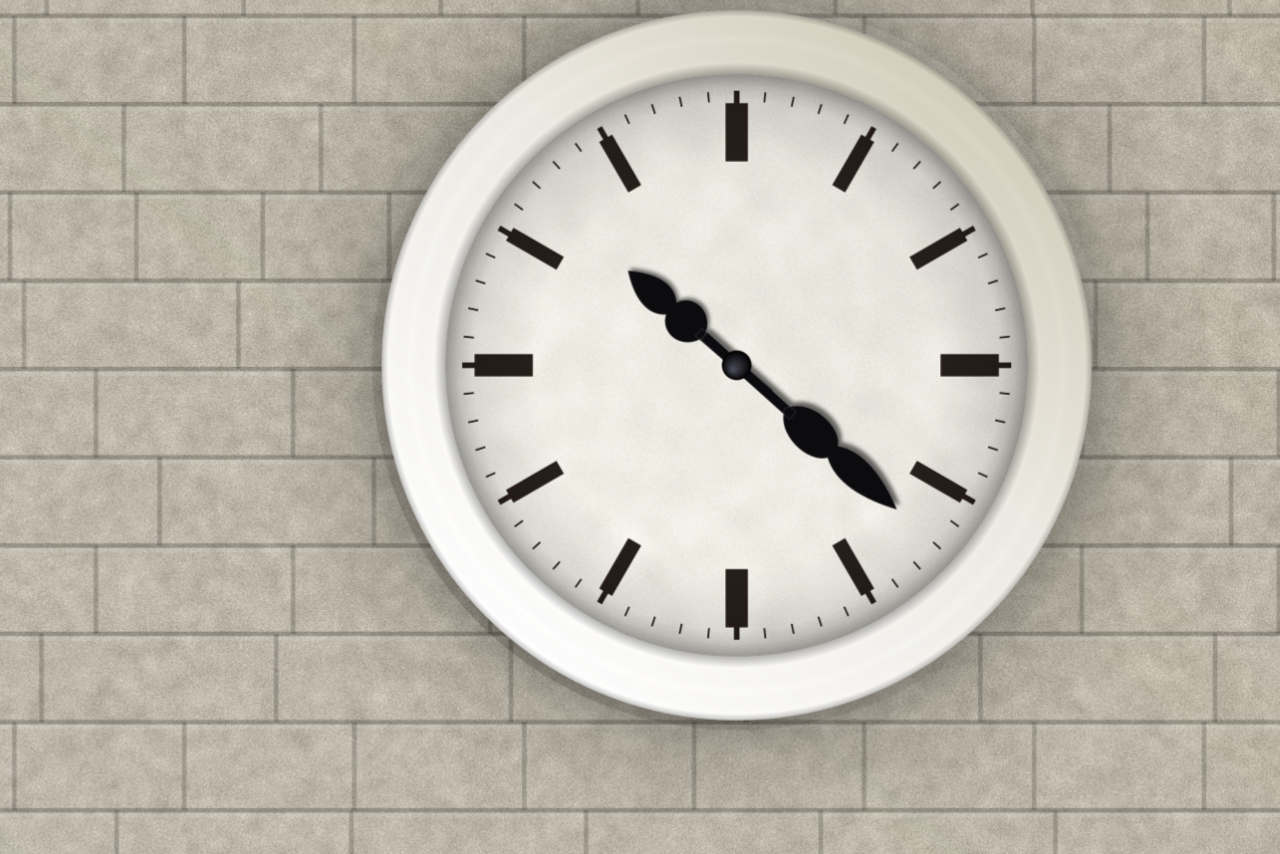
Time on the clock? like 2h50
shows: 10h22
